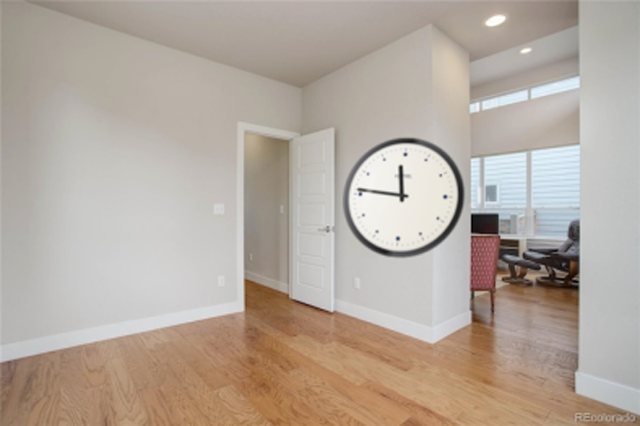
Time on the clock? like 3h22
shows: 11h46
